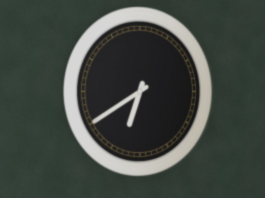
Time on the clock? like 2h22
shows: 6h40
